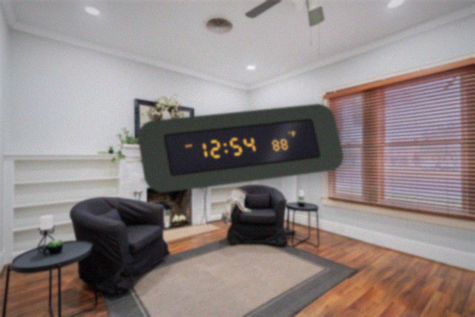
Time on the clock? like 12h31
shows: 12h54
